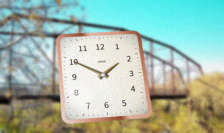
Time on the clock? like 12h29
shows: 1h50
